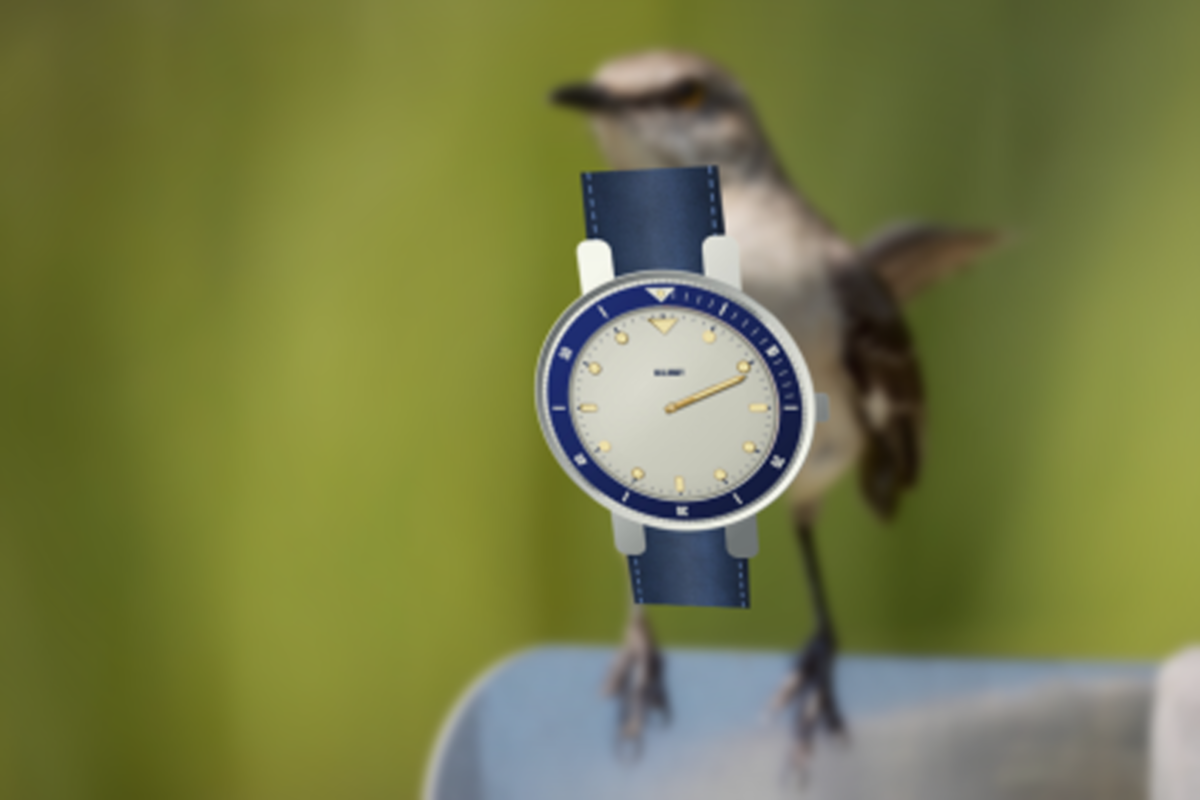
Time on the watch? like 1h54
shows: 2h11
